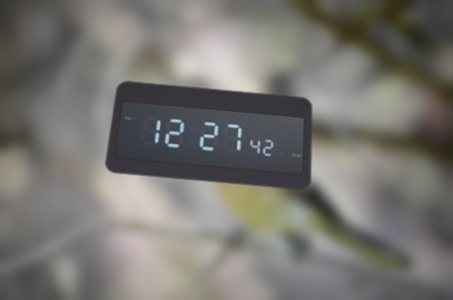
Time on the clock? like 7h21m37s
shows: 12h27m42s
